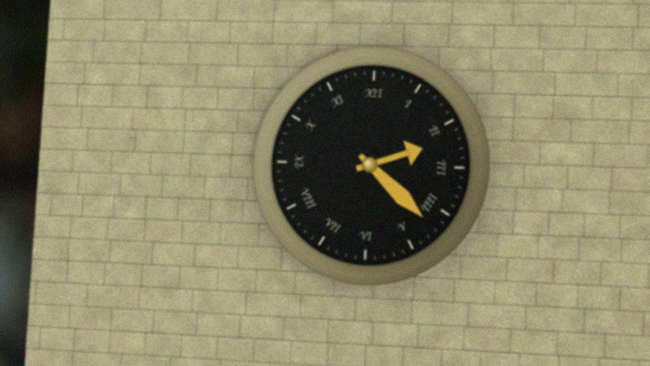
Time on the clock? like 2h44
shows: 2h22
